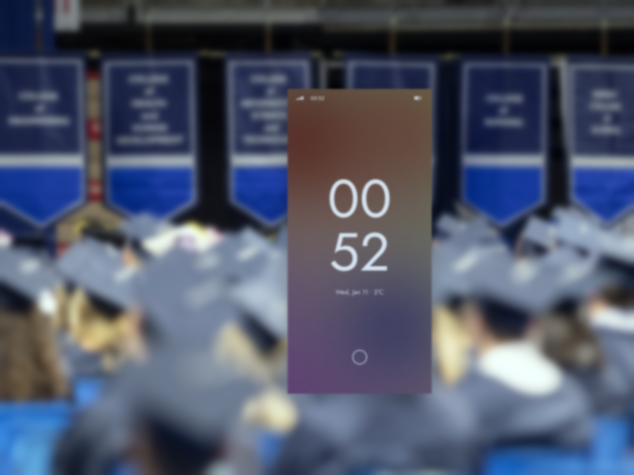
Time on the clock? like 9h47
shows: 0h52
